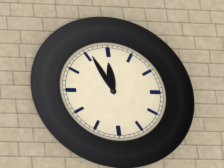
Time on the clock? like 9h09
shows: 11h56
